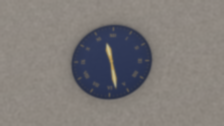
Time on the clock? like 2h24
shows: 11h28
